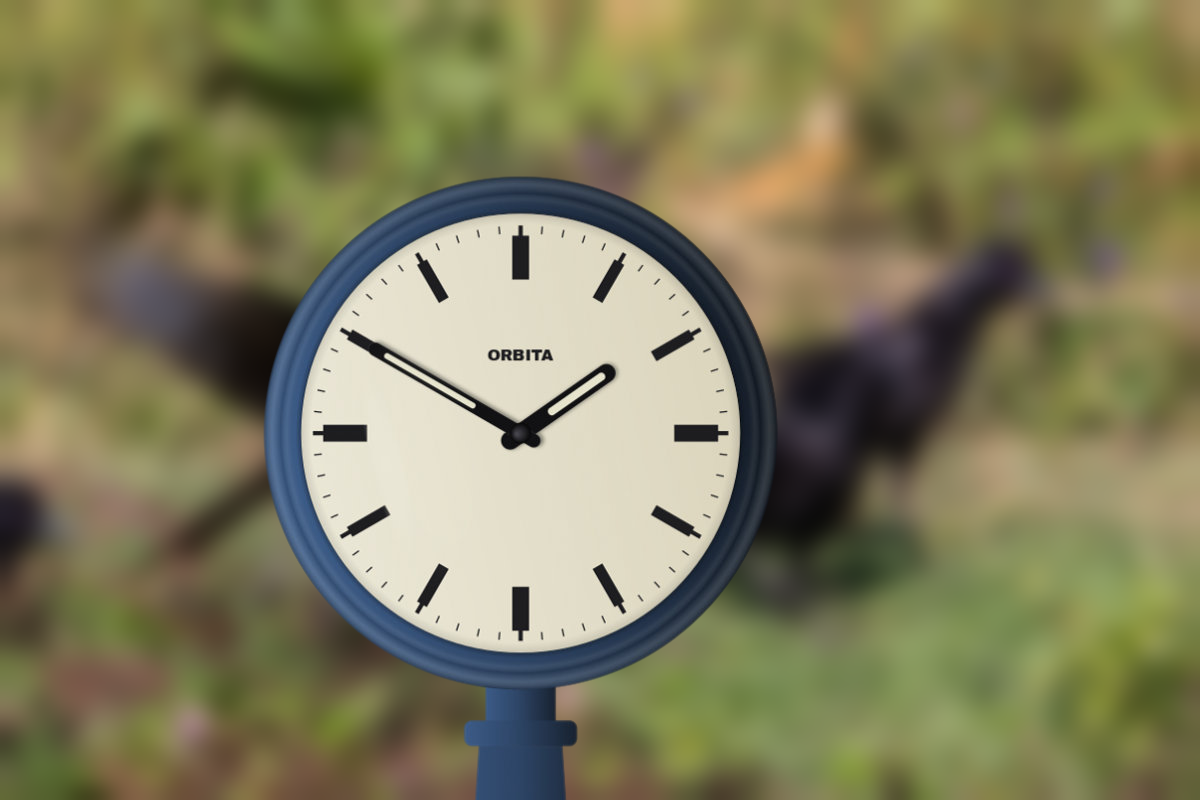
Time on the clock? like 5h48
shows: 1h50
